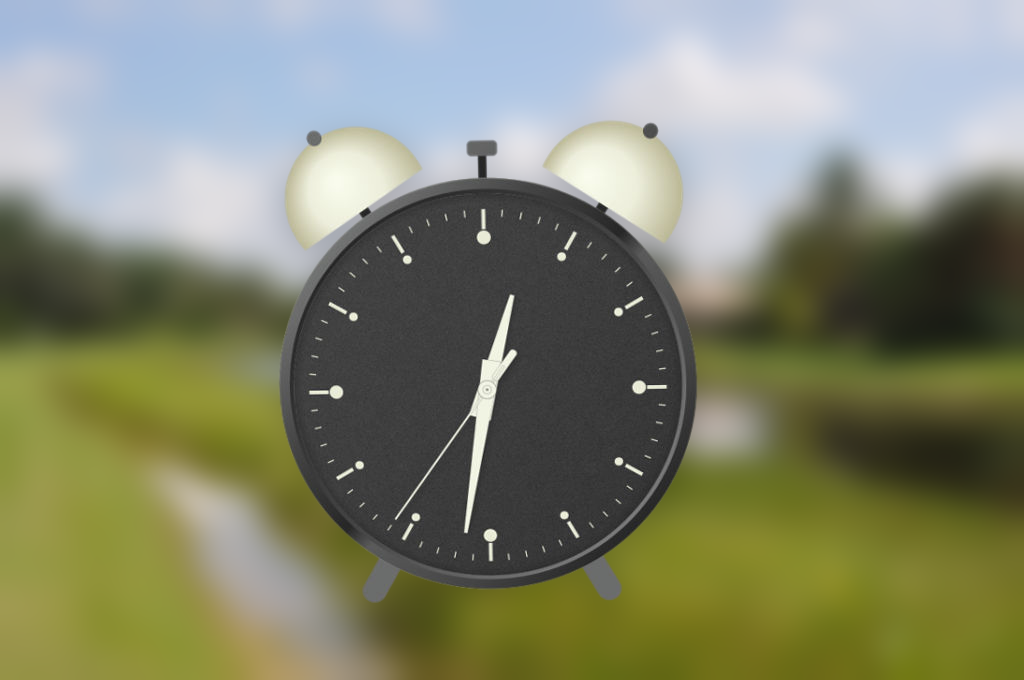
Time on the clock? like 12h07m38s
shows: 12h31m36s
